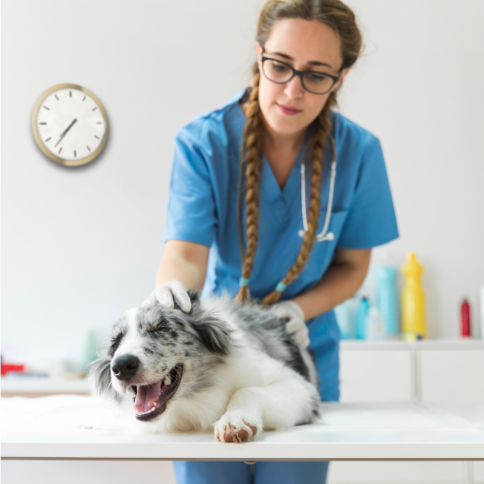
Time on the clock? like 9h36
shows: 7h37
